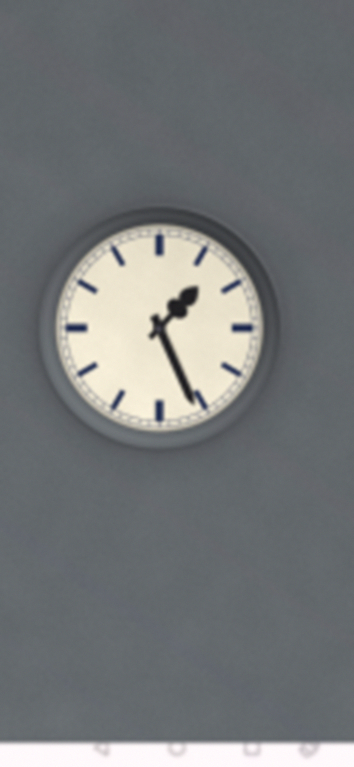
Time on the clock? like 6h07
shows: 1h26
